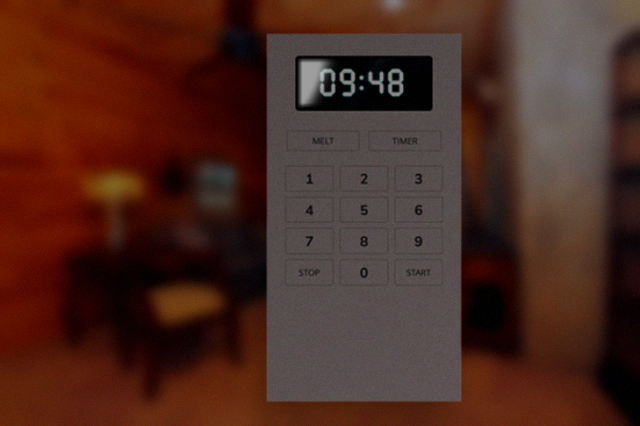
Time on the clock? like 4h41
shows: 9h48
